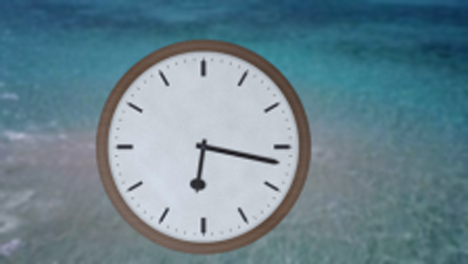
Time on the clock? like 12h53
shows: 6h17
